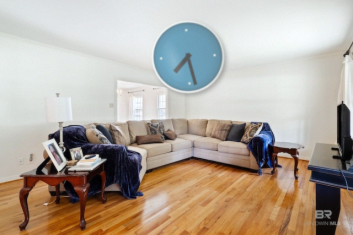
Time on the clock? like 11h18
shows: 7h28
